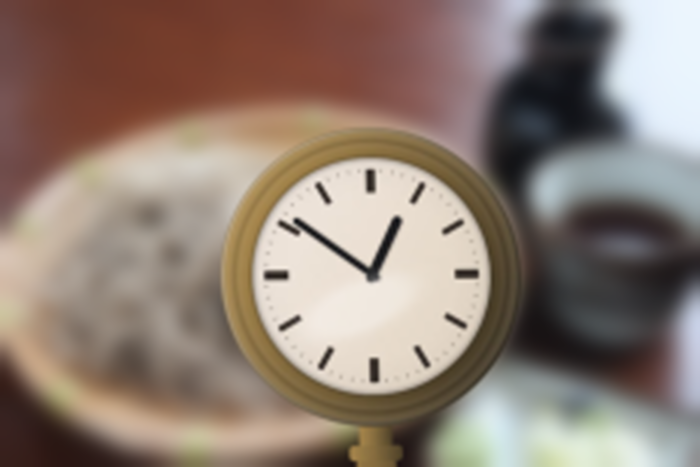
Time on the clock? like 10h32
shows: 12h51
